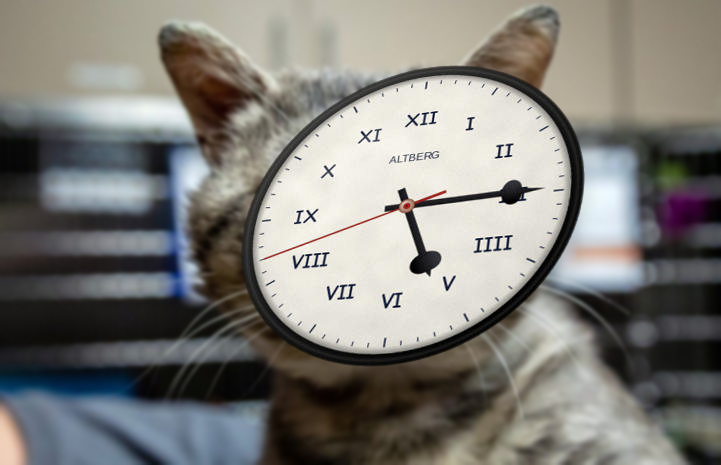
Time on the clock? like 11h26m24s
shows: 5h14m42s
